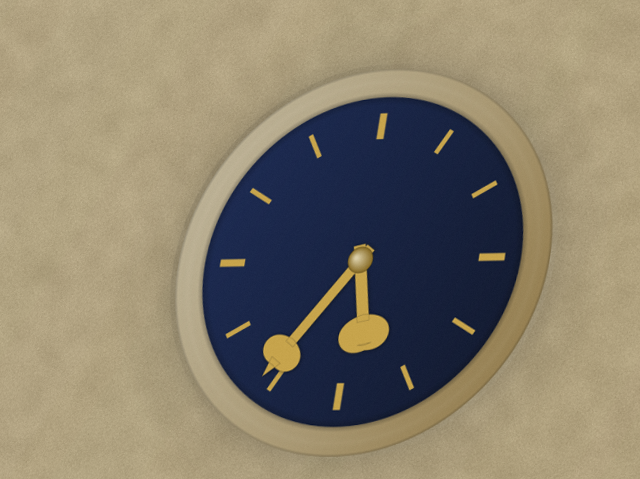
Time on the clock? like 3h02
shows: 5h36
